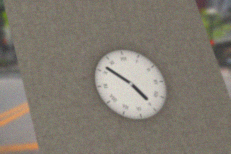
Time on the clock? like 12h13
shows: 4h52
